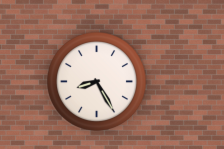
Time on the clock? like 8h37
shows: 8h25
